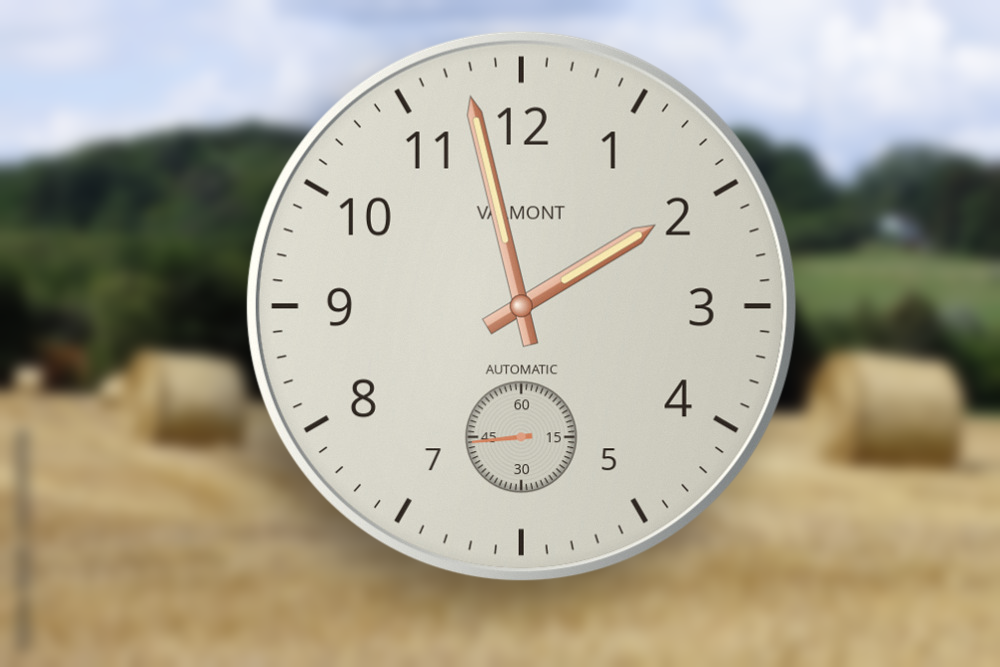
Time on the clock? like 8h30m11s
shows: 1h57m44s
